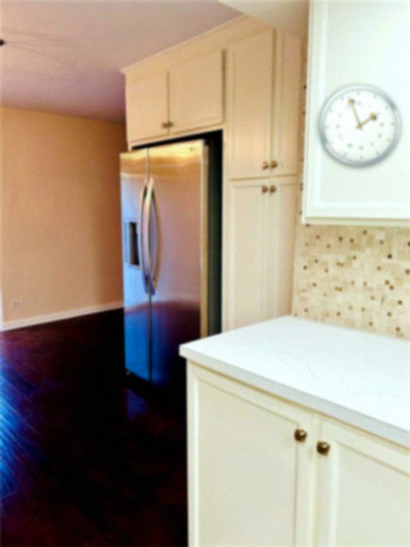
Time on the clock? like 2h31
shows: 1h57
